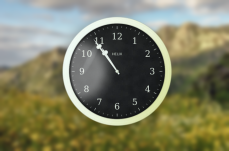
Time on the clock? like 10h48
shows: 10h54
